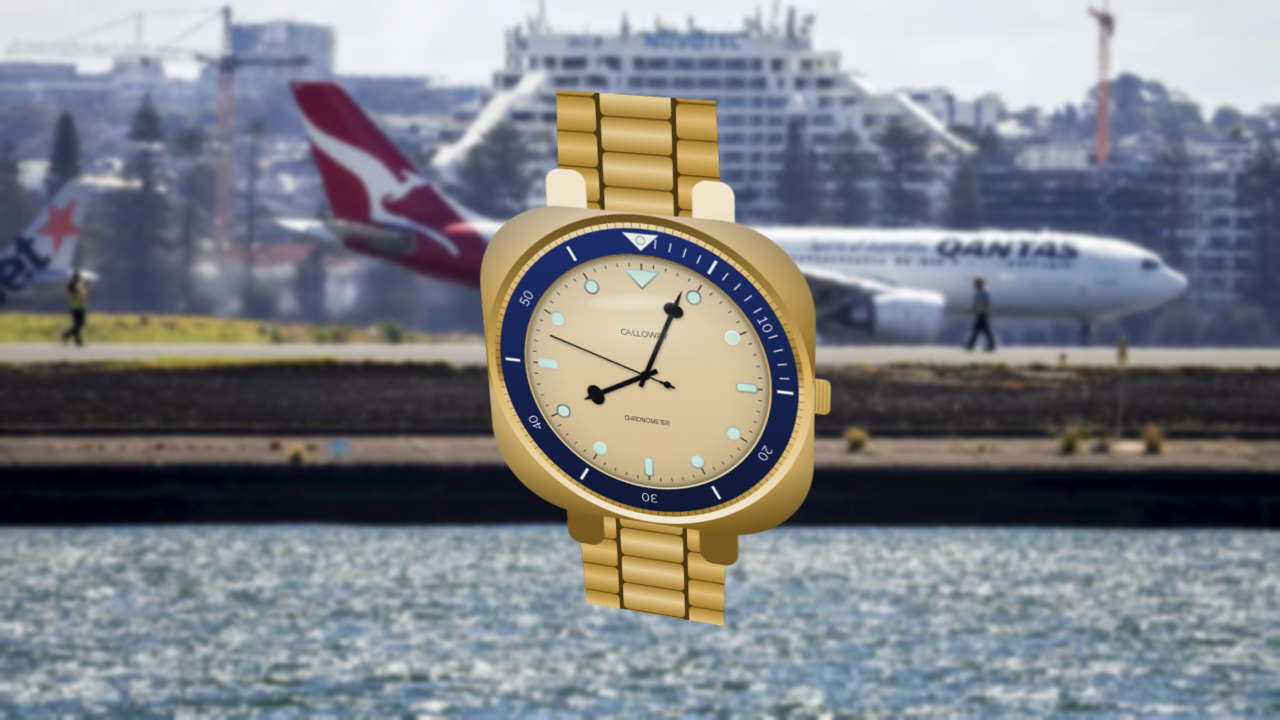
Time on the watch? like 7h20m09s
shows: 8h03m48s
